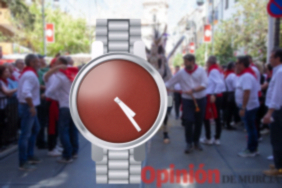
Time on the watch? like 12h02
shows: 4h24
